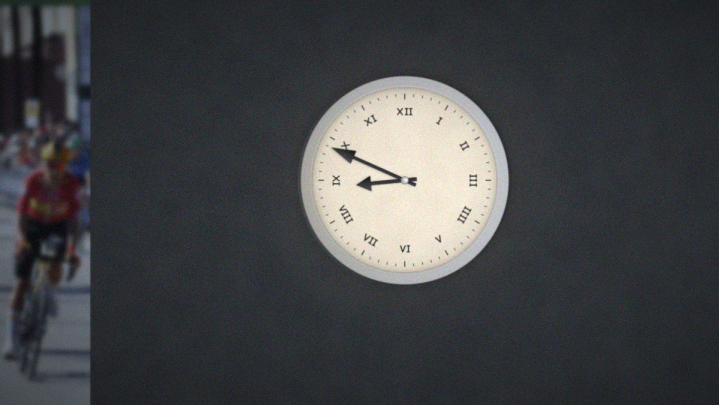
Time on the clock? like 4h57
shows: 8h49
